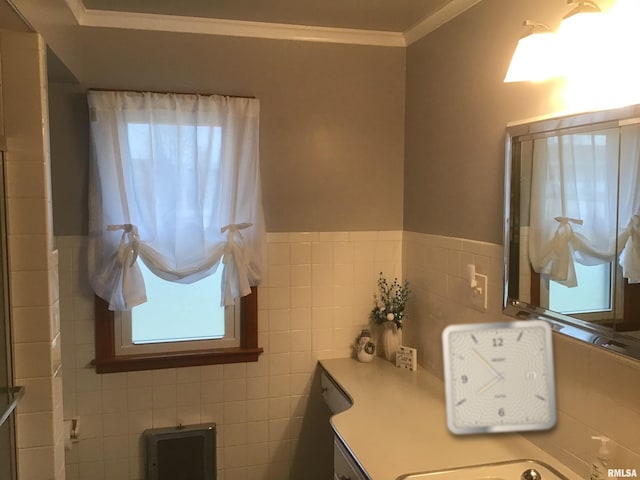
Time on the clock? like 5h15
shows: 7h53
